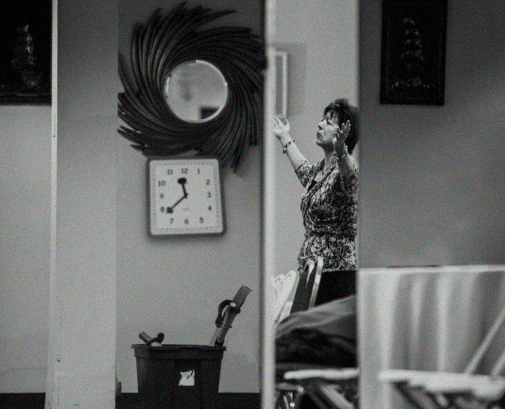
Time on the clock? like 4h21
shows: 11h38
